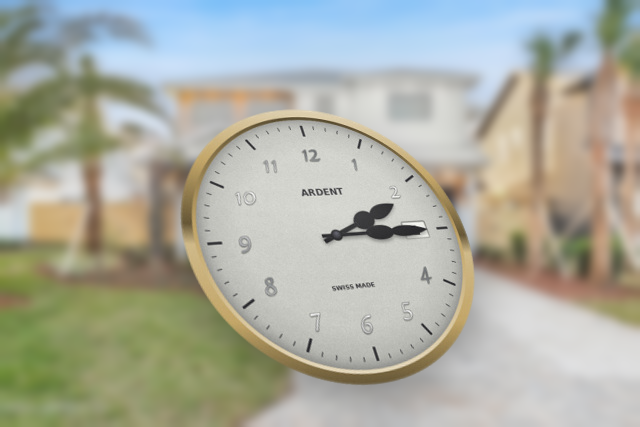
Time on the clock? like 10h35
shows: 2h15
